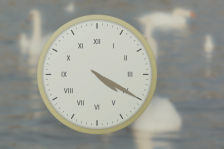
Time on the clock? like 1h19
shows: 4h20
